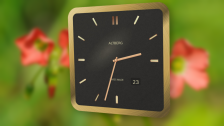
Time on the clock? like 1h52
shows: 2h33
